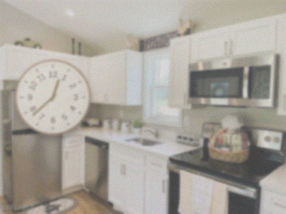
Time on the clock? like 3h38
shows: 12h38
